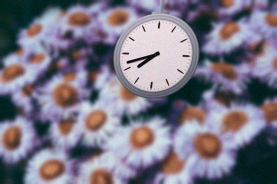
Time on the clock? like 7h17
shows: 7h42
